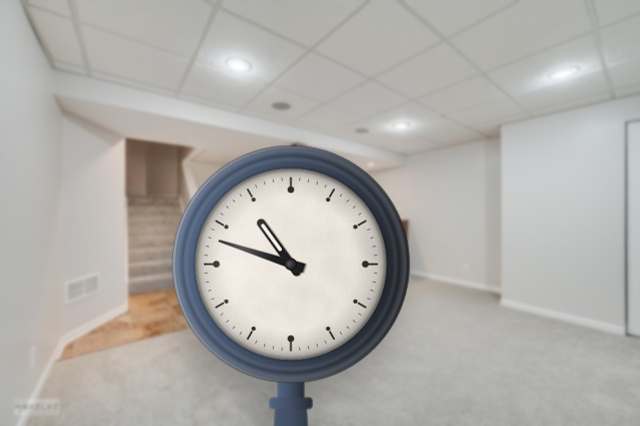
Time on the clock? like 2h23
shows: 10h48
